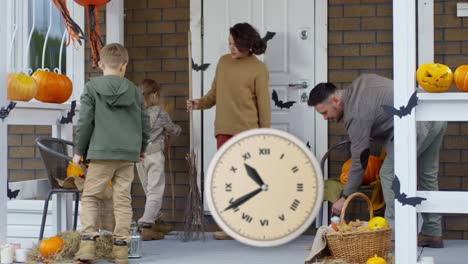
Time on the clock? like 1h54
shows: 10h40
